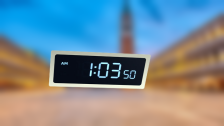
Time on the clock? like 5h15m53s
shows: 1h03m50s
